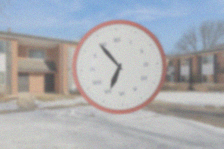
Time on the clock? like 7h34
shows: 6h54
